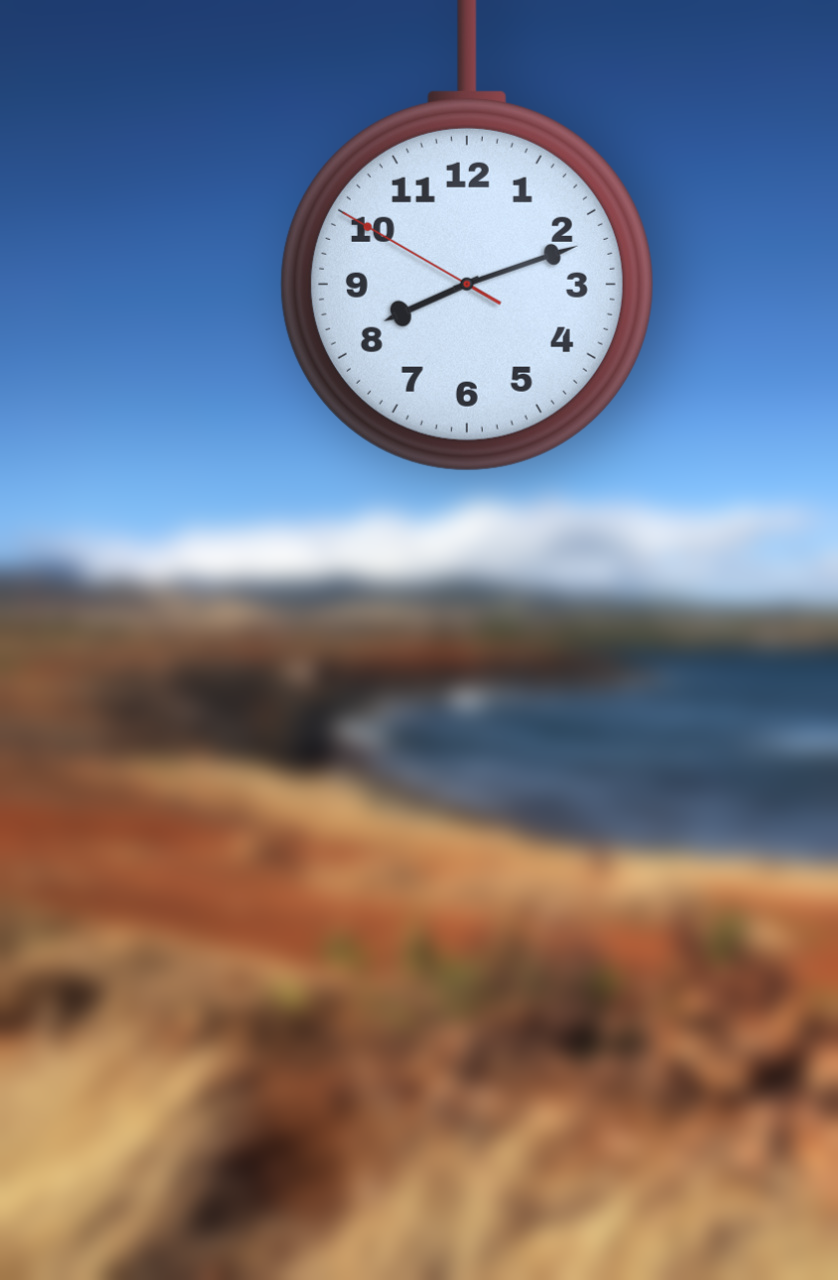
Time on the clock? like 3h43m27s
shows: 8h11m50s
